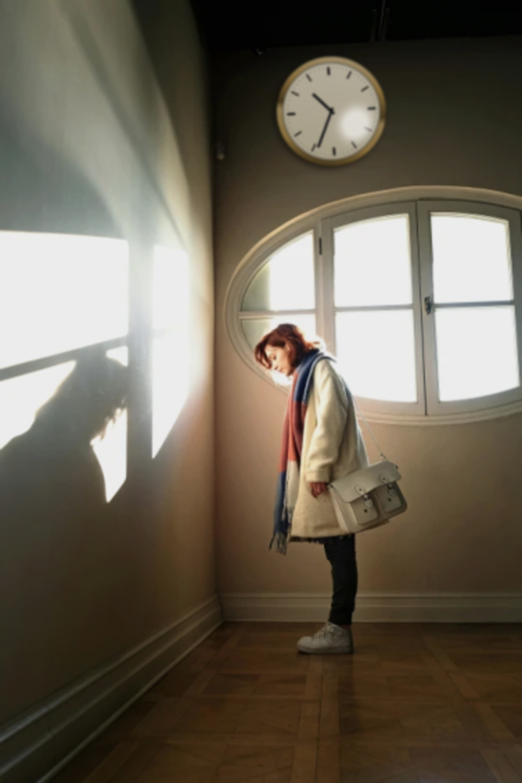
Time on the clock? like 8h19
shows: 10h34
